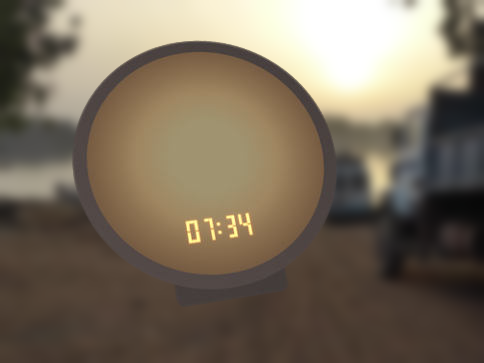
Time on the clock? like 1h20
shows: 7h34
